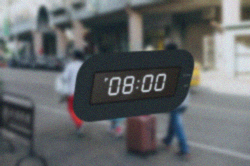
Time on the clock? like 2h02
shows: 8h00
